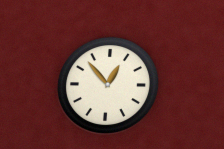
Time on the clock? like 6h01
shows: 12h53
